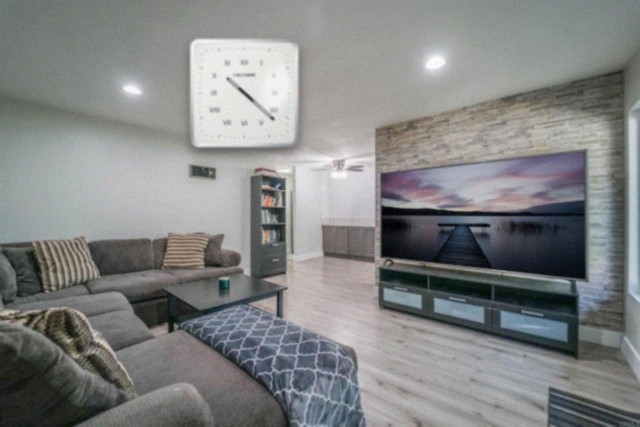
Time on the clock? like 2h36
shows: 10h22
